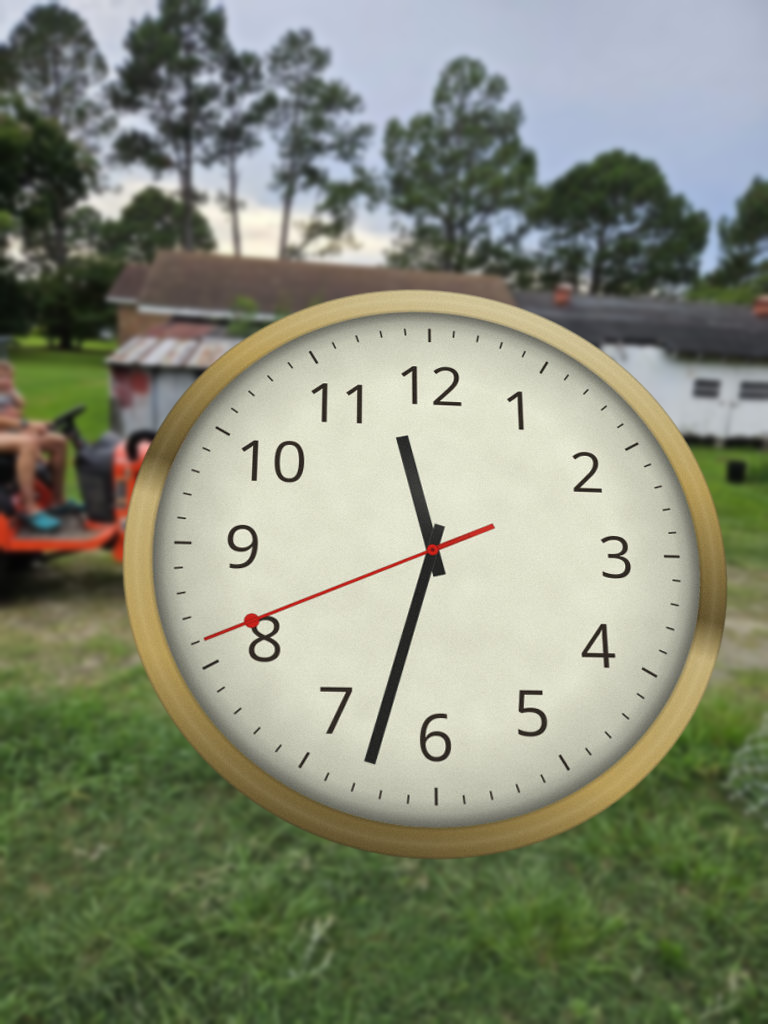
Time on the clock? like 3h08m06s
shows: 11h32m41s
